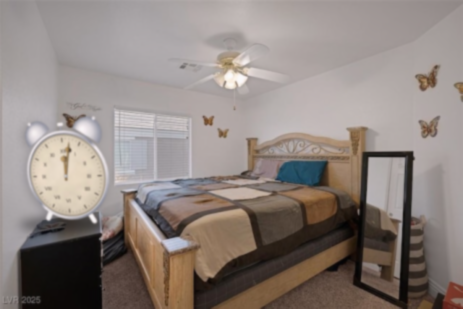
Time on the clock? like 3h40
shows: 12h02
